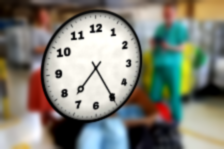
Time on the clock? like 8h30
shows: 7h25
